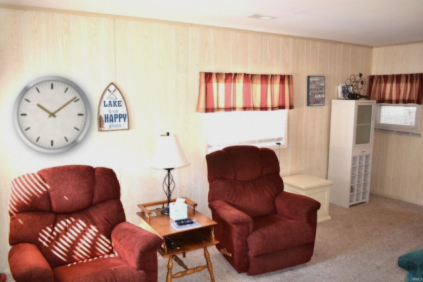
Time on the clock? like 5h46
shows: 10h09
